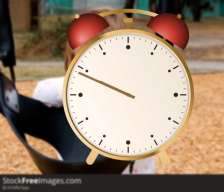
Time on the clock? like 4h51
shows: 9h49
